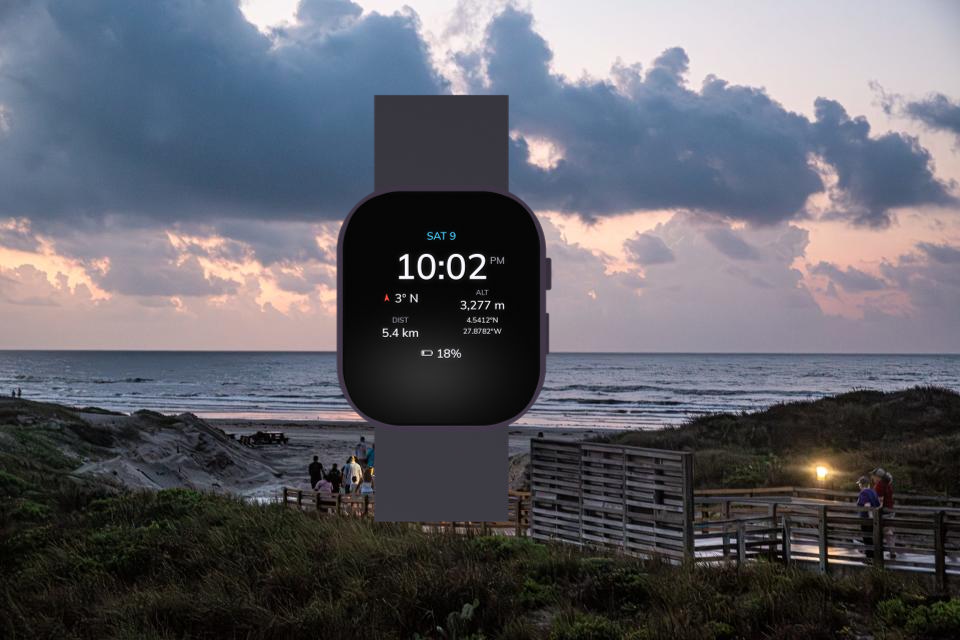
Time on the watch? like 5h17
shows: 10h02
